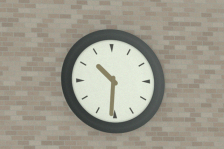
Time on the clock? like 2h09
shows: 10h31
